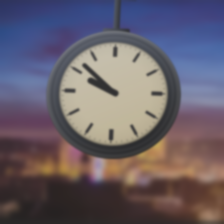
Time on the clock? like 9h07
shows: 9h52
